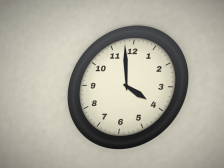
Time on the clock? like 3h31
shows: 3h58
